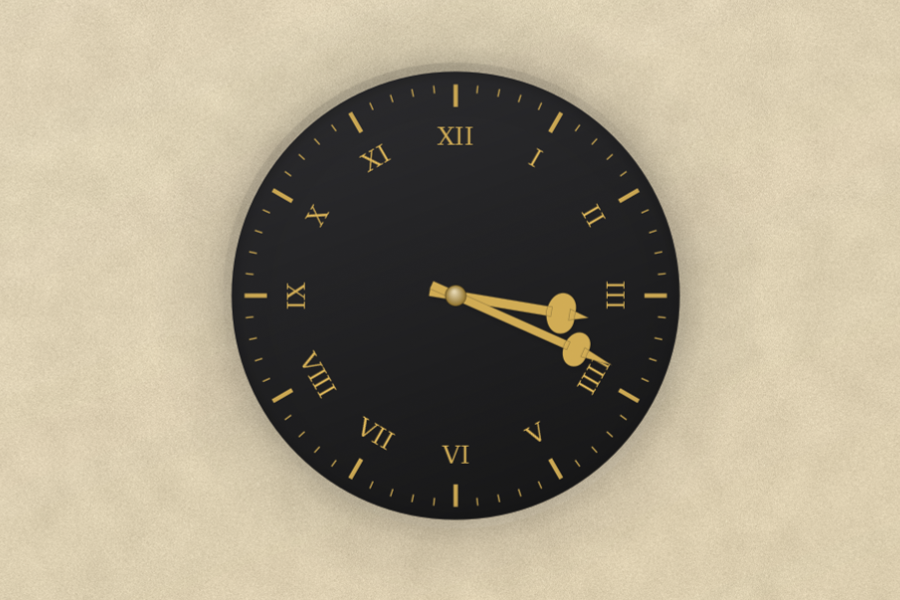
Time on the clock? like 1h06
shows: 3h19
